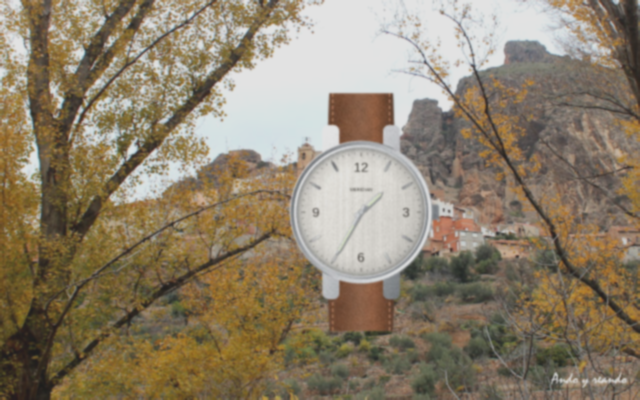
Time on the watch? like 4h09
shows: 1h35
